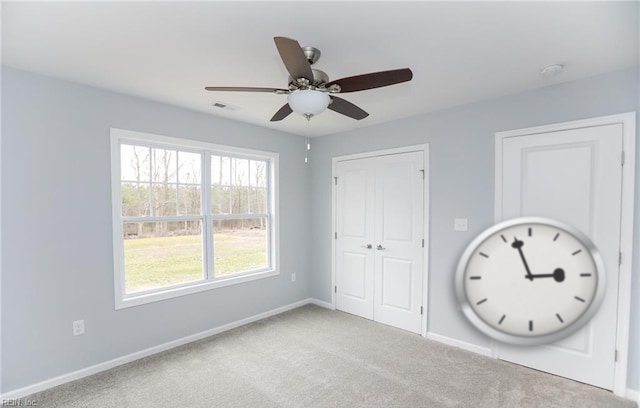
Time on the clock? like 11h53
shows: 2h57
